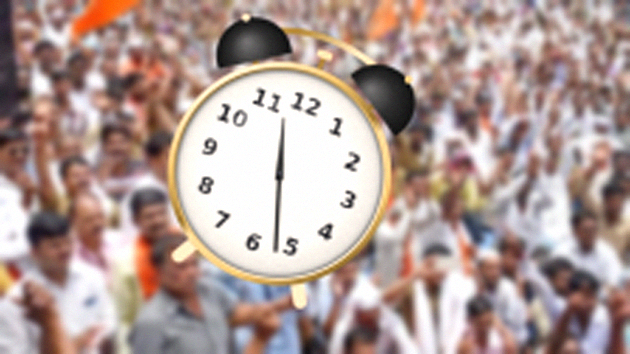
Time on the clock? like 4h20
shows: 11h27
